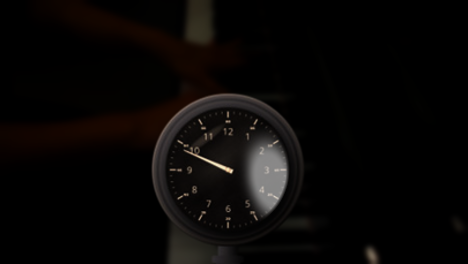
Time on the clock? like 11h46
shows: 9h49
